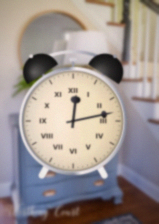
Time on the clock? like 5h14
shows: 12h13
